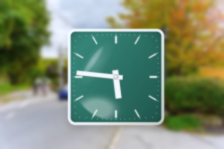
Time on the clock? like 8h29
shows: 5h46
